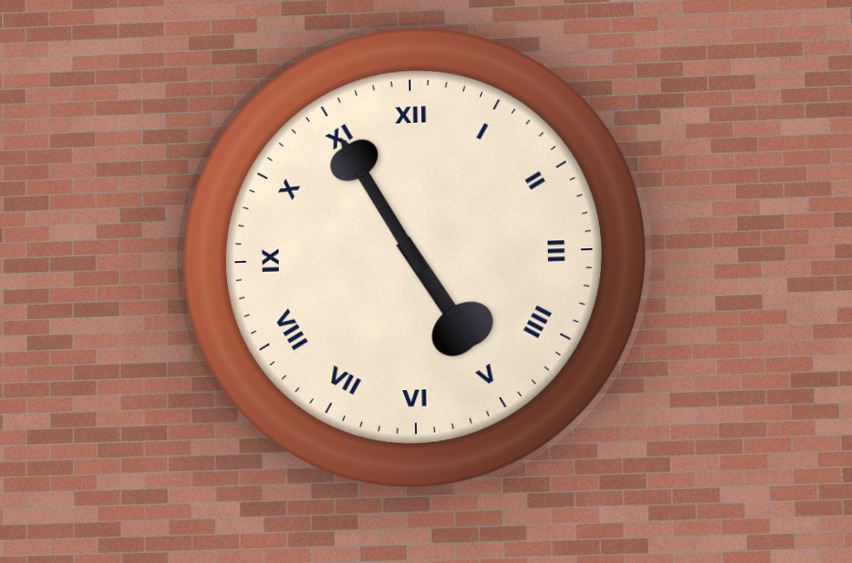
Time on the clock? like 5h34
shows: 4h55
